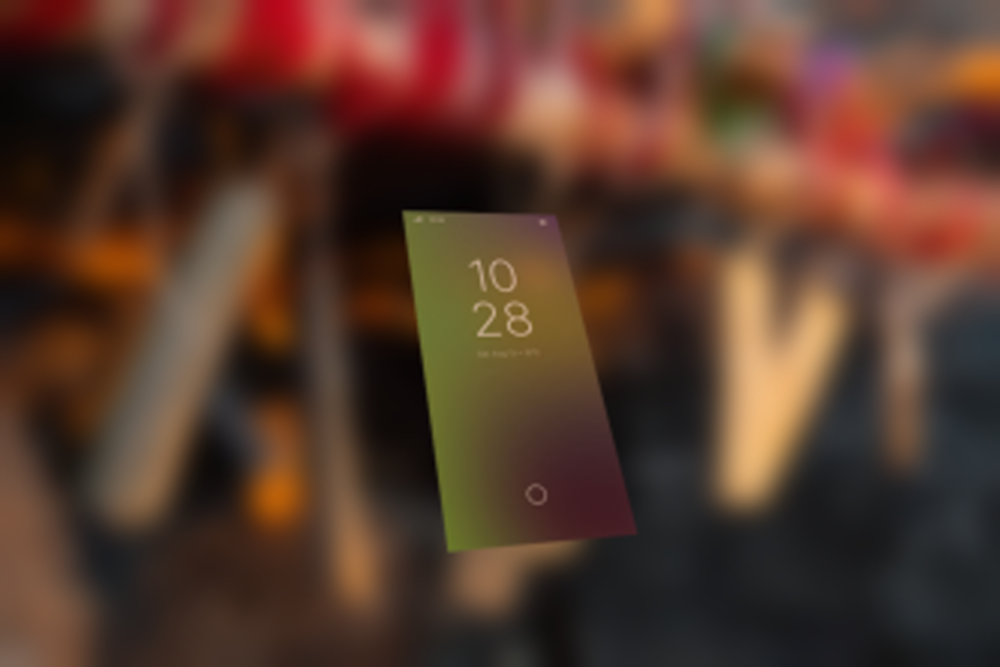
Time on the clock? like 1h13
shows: 10h28
